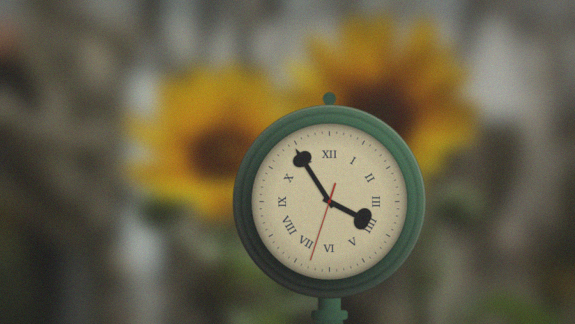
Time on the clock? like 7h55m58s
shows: 3h54m33s
